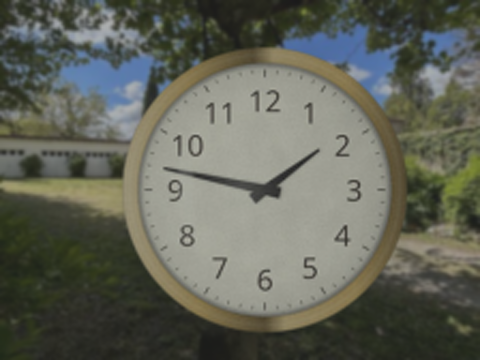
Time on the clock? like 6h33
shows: 1h47
